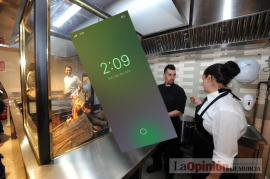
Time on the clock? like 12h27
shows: 2h09
